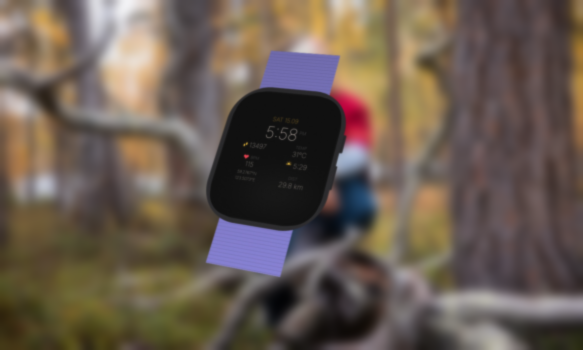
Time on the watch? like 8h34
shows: 5h58
